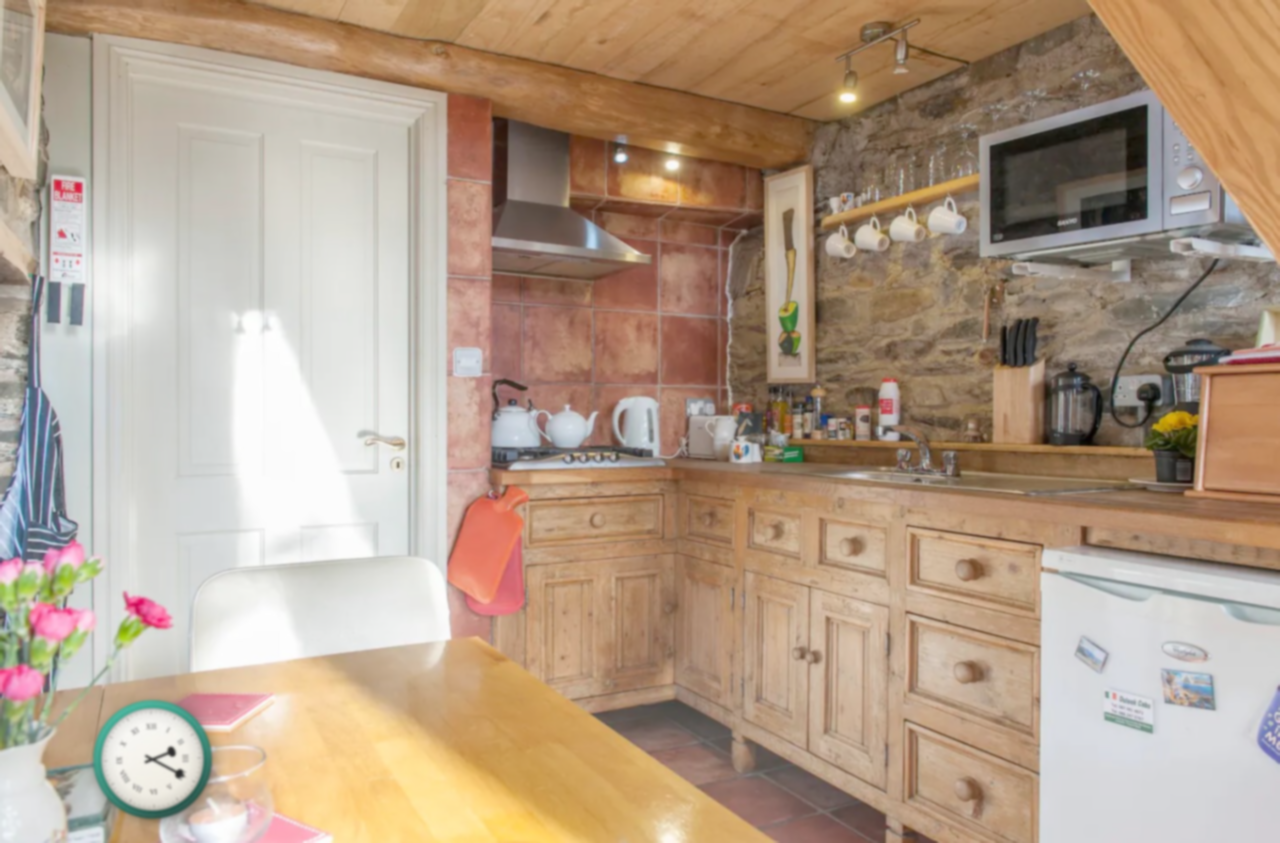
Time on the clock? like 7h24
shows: 2h20
